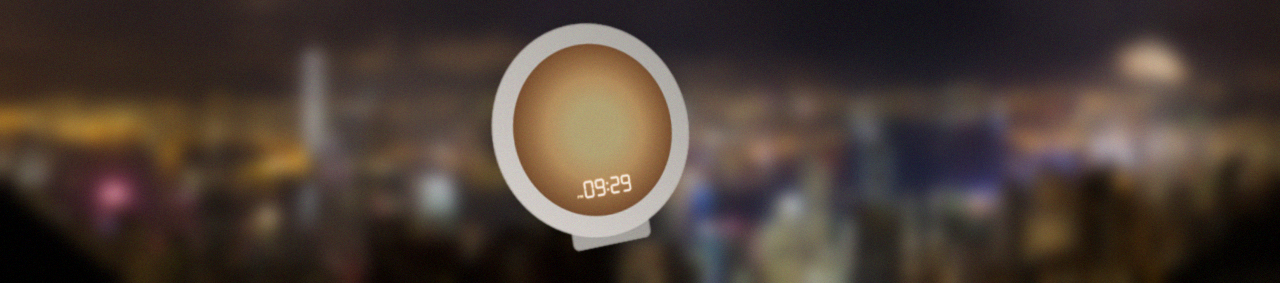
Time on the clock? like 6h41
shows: 9h29
